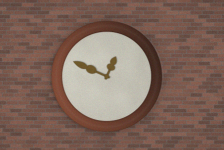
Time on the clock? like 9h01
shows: 12h49
